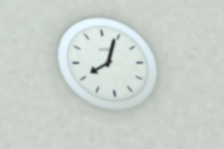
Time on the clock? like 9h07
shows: 8h04
